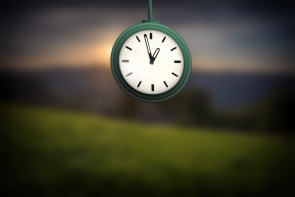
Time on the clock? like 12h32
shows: 12h58
